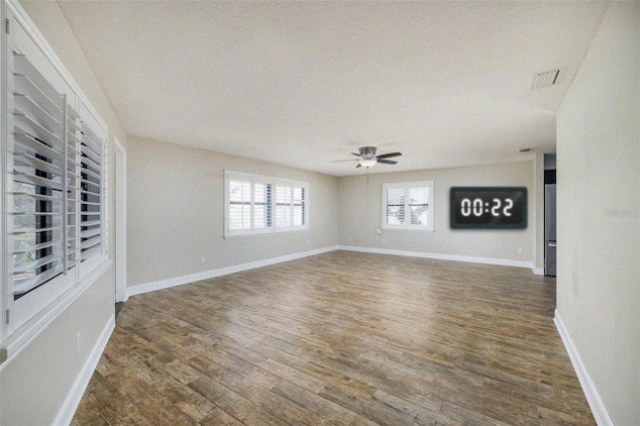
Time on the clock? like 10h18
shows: 0h22
